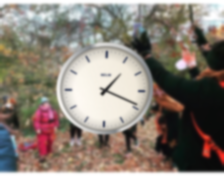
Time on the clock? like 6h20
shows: 1h19
